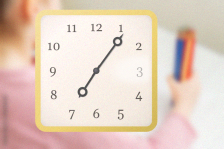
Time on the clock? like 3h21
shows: 7h06
